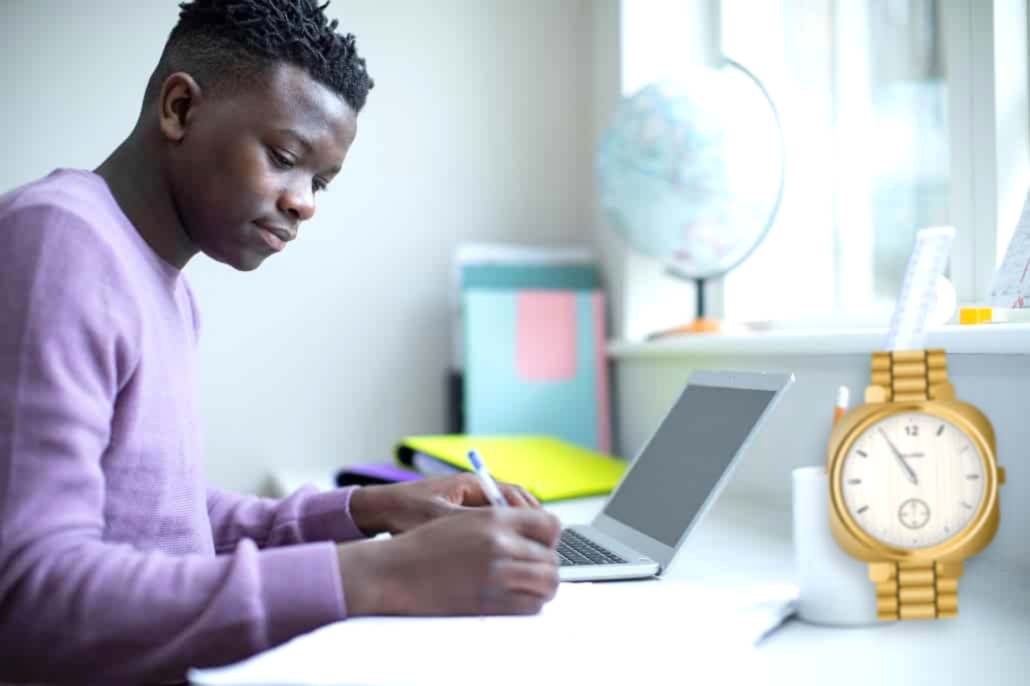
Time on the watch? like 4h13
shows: 10h55
